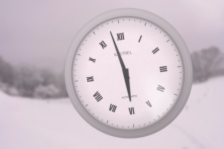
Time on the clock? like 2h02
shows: 5h58
